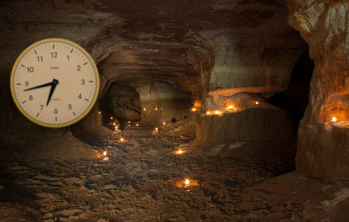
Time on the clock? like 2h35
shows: 6h43
